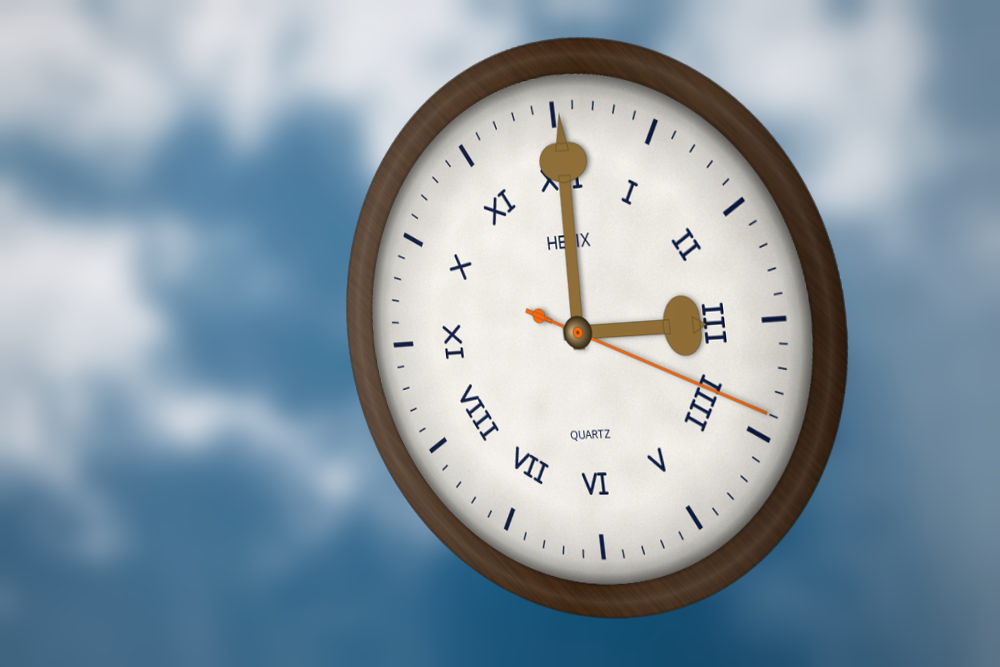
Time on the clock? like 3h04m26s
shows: 3h00m19s
